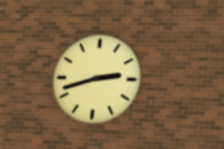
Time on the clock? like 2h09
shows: 2h42
